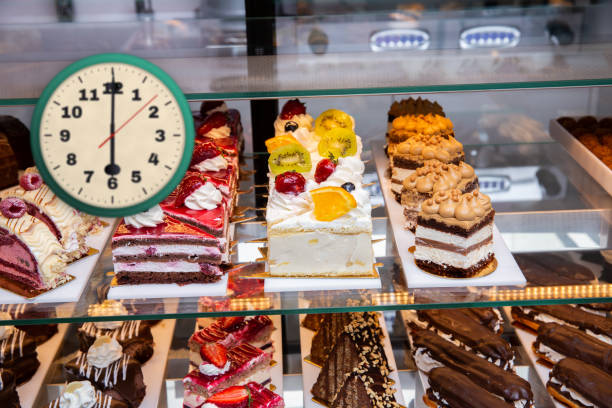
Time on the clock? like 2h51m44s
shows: 6h00m08s
